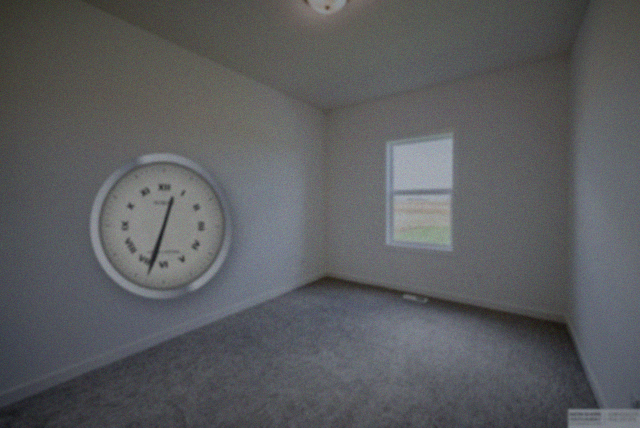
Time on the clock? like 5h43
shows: 12h33
